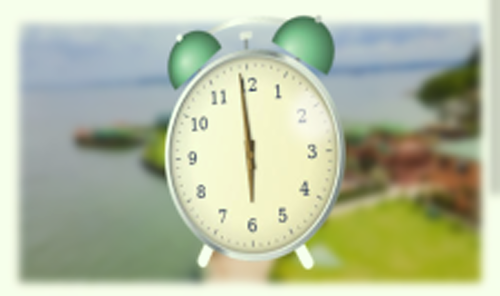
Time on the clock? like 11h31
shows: 5h59
